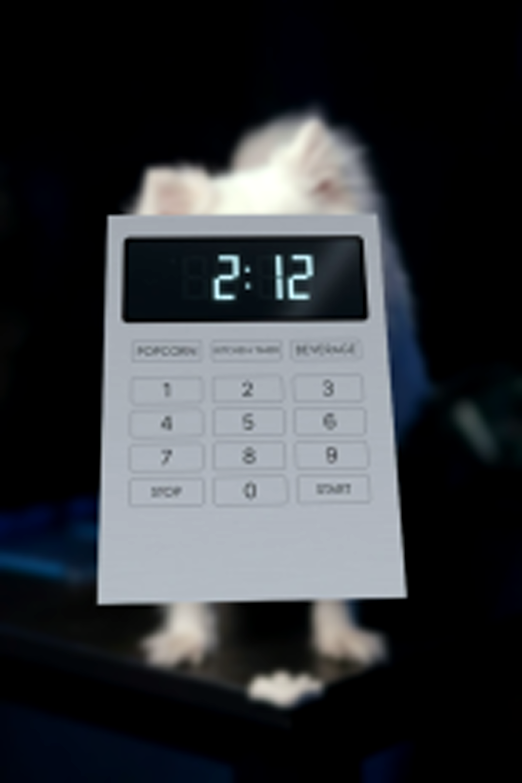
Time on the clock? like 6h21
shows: 2h12
